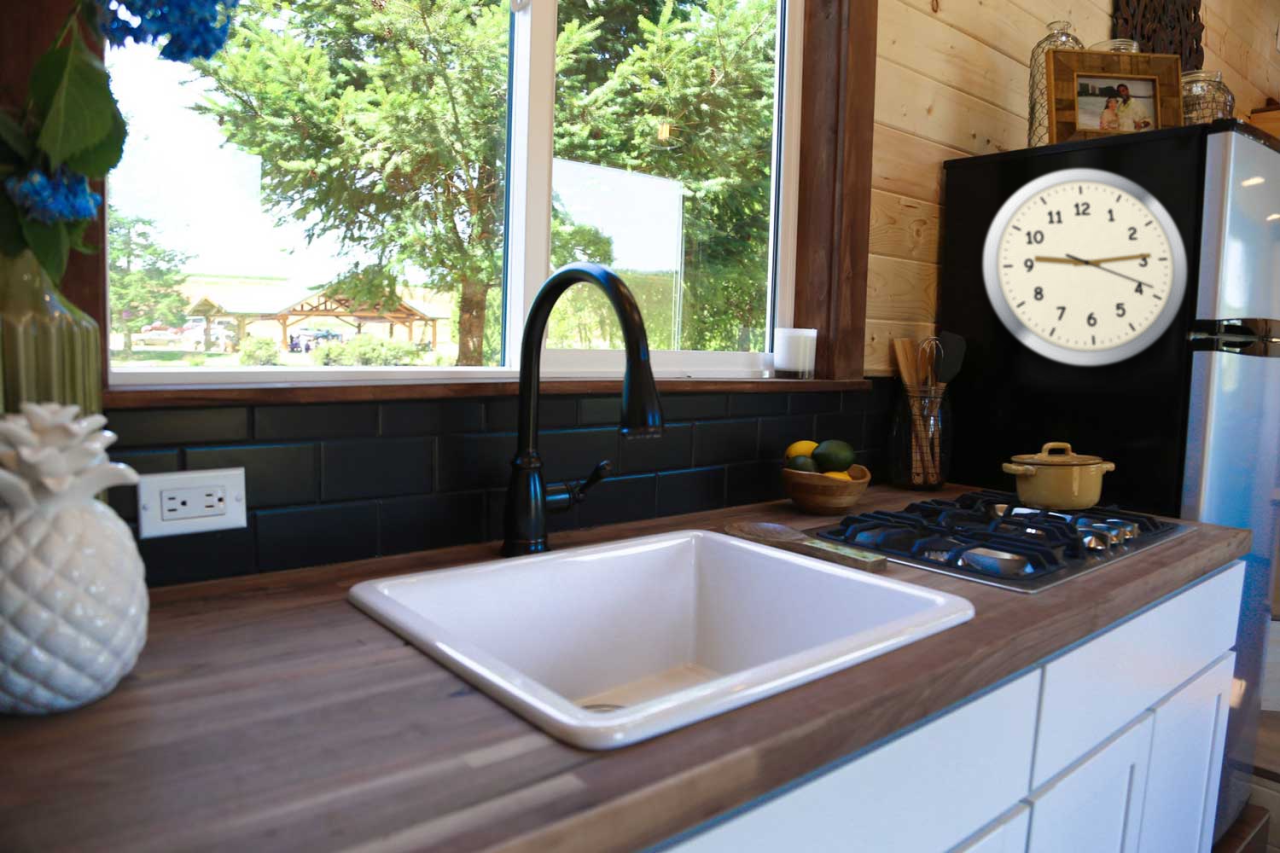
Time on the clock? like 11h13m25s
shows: 9h14m19s
